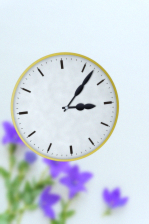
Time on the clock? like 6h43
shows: 3h07
